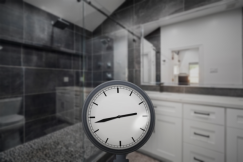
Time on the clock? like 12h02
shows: 2h43
